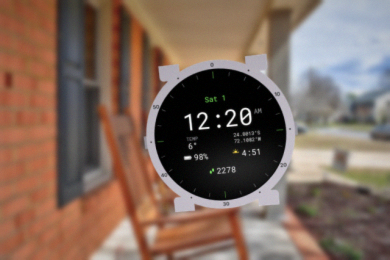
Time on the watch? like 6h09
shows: 12h20
